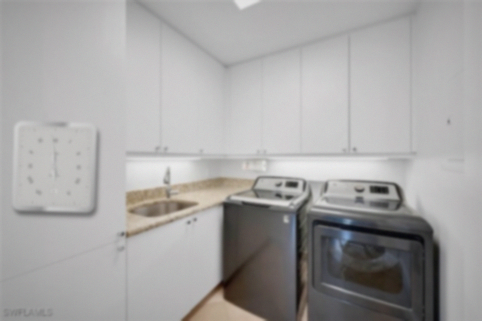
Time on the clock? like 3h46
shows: 5h59
